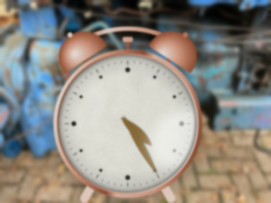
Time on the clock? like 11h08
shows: 4h25
